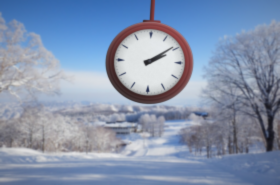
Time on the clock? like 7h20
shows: 2h09
